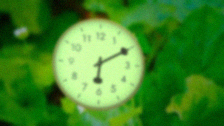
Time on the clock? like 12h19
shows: 6h10
